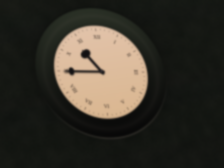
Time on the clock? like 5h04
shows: 10h45
